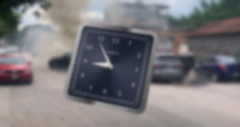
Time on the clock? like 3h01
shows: 8h54
